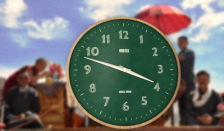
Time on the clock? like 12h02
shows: 3h48
